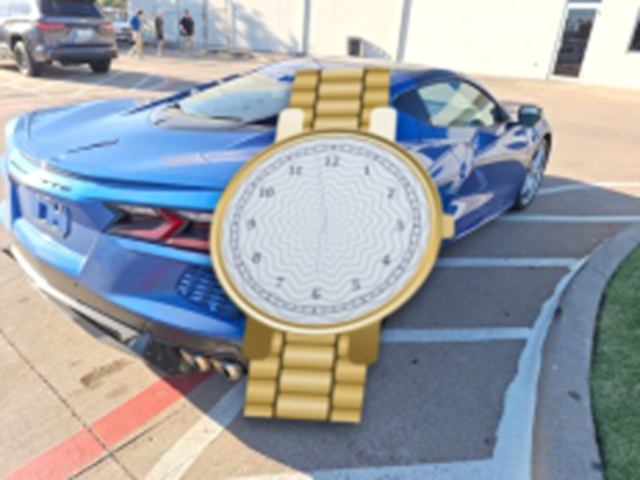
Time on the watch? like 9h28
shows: 5h58
